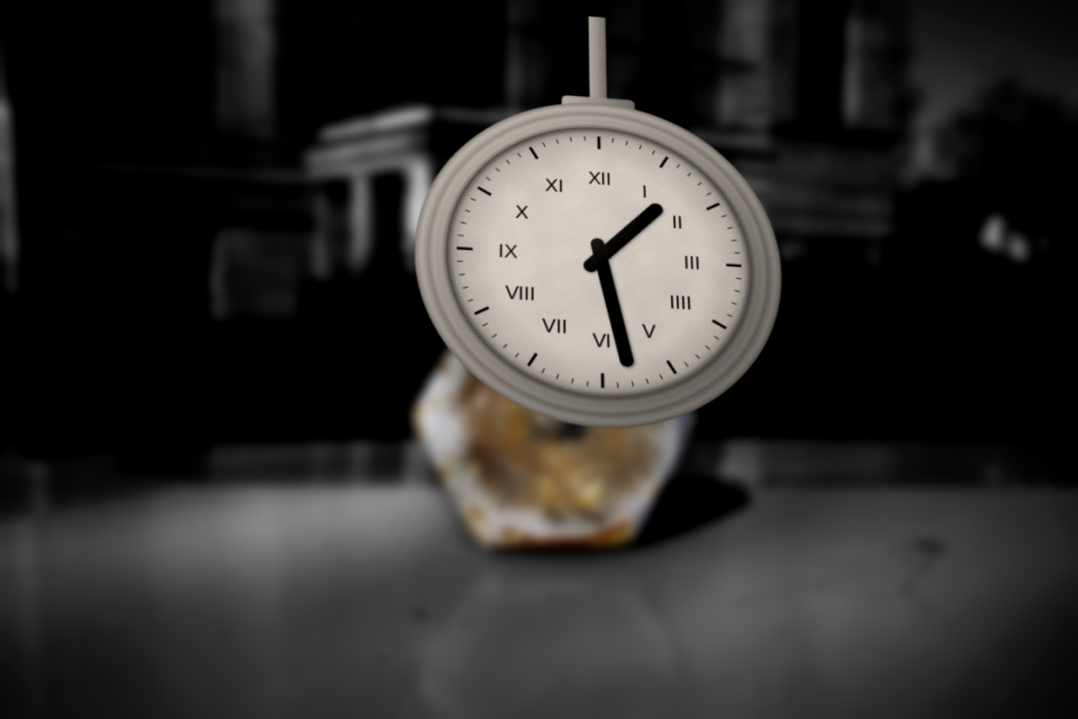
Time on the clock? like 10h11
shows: 1h28
